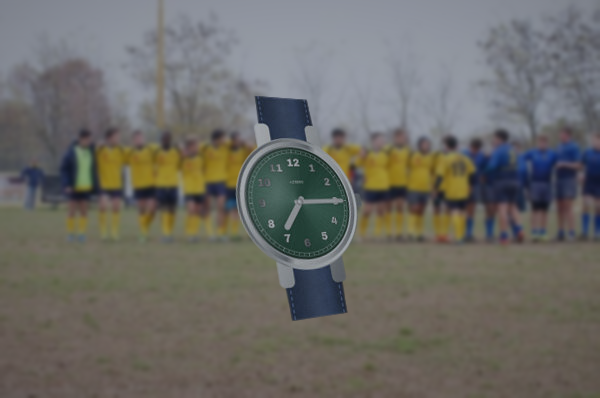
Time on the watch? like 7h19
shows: 7h15
